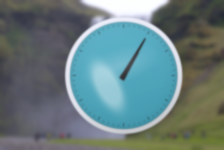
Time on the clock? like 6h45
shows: 1h05
